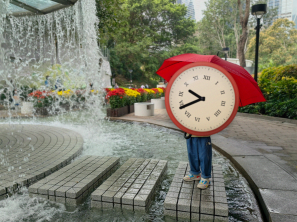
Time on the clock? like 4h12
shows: 9h39
